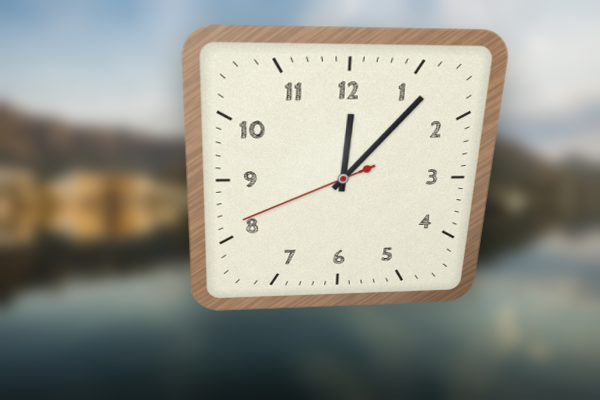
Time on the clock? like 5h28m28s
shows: 12h06m41s
